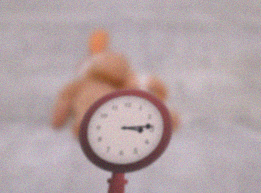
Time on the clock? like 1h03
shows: 3h14
